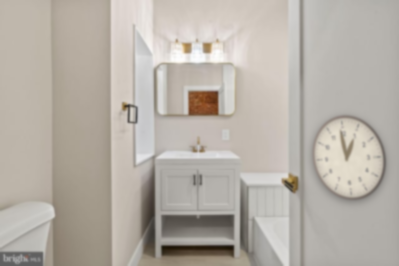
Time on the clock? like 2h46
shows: 12h59
